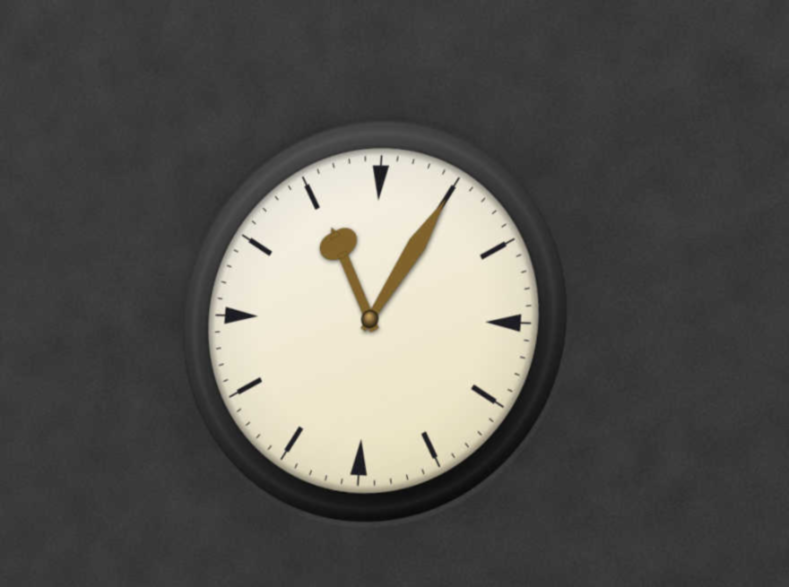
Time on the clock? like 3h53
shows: 11h05
